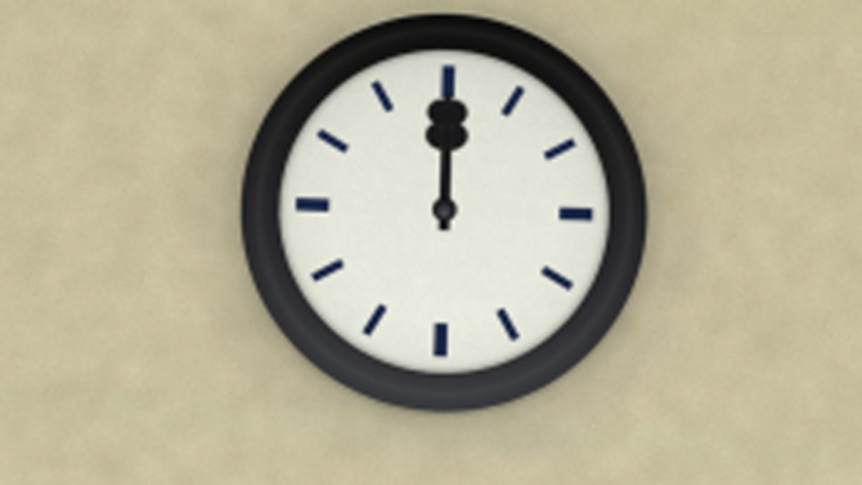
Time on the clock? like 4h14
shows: 12h00
